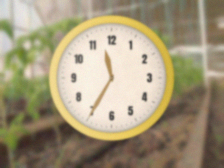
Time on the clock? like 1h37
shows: 11h35
